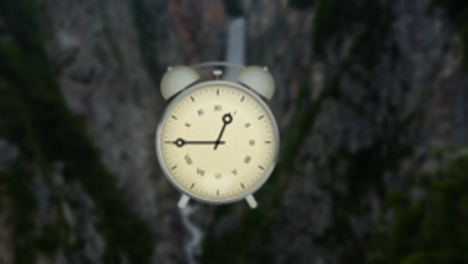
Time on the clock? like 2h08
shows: 12h45
